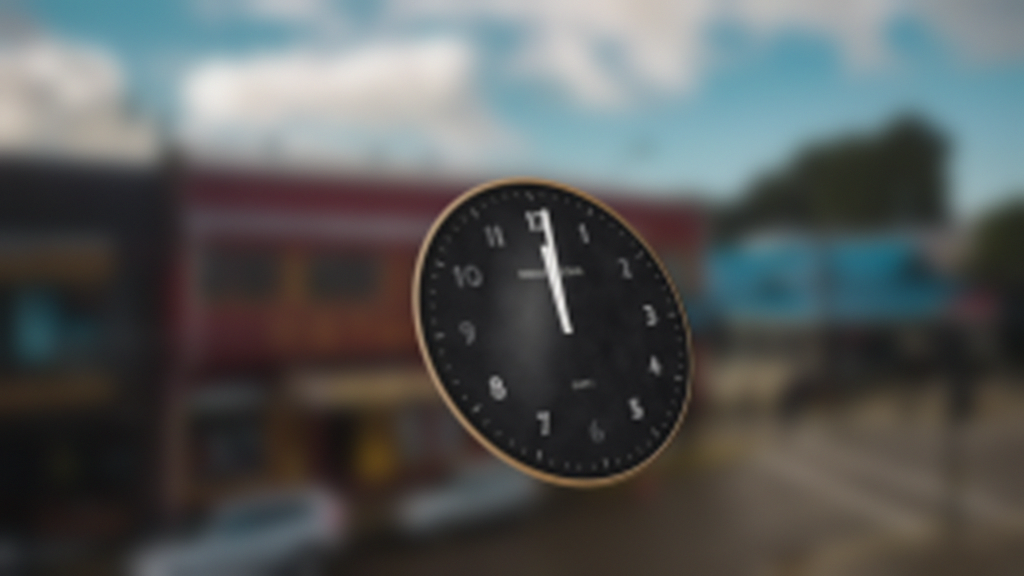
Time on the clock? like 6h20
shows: 12h01
